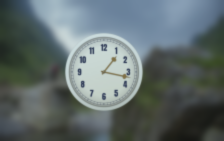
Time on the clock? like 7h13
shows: 1h17
